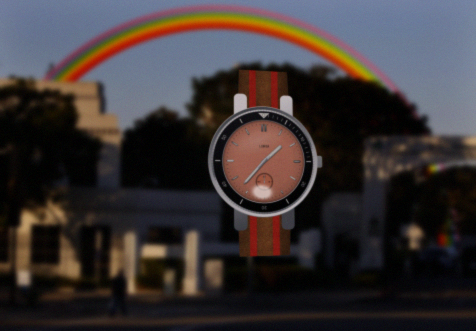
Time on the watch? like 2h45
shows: 1h37
